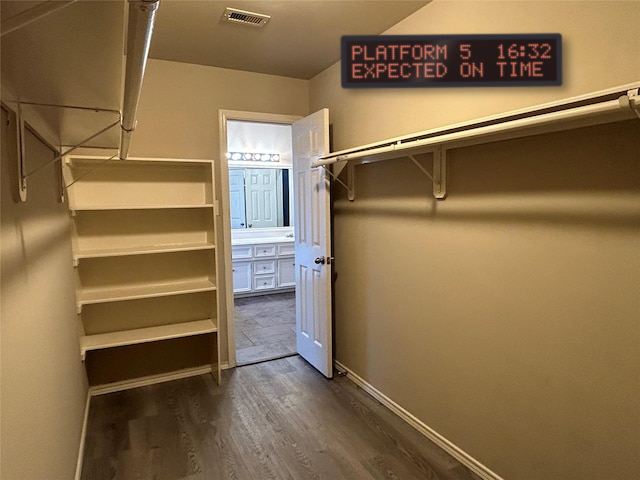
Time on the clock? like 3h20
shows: 16h32
